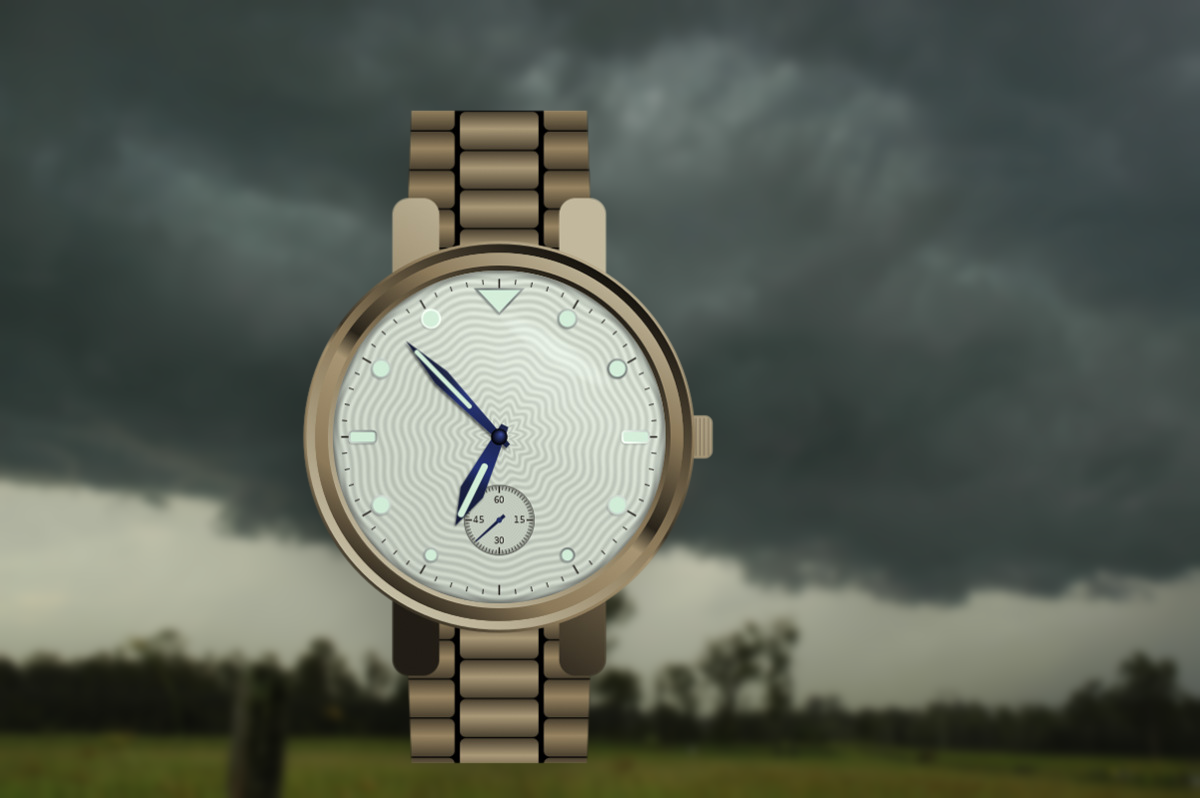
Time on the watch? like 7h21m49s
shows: 6h52m38s
